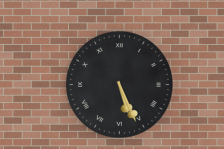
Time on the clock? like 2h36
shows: 5h26
